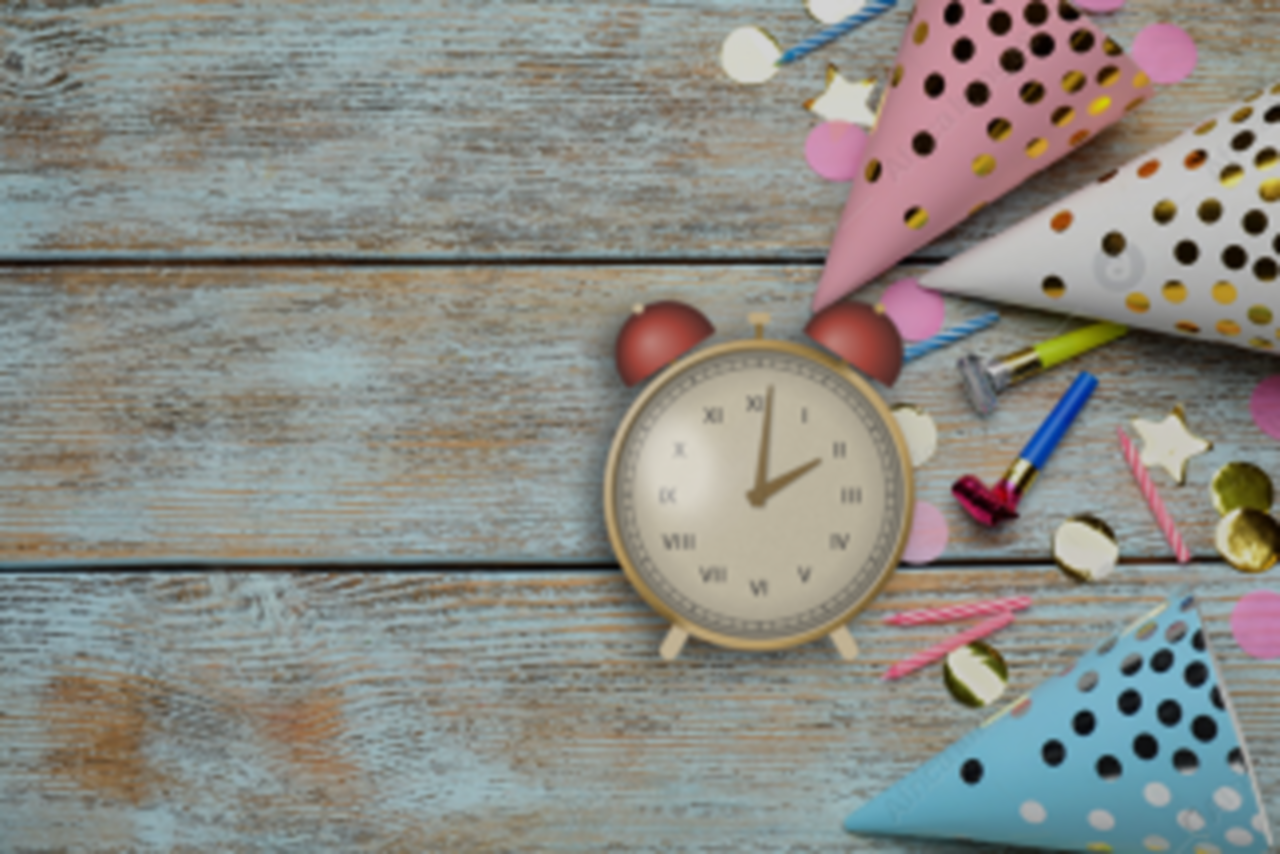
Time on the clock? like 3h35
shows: 2h01
